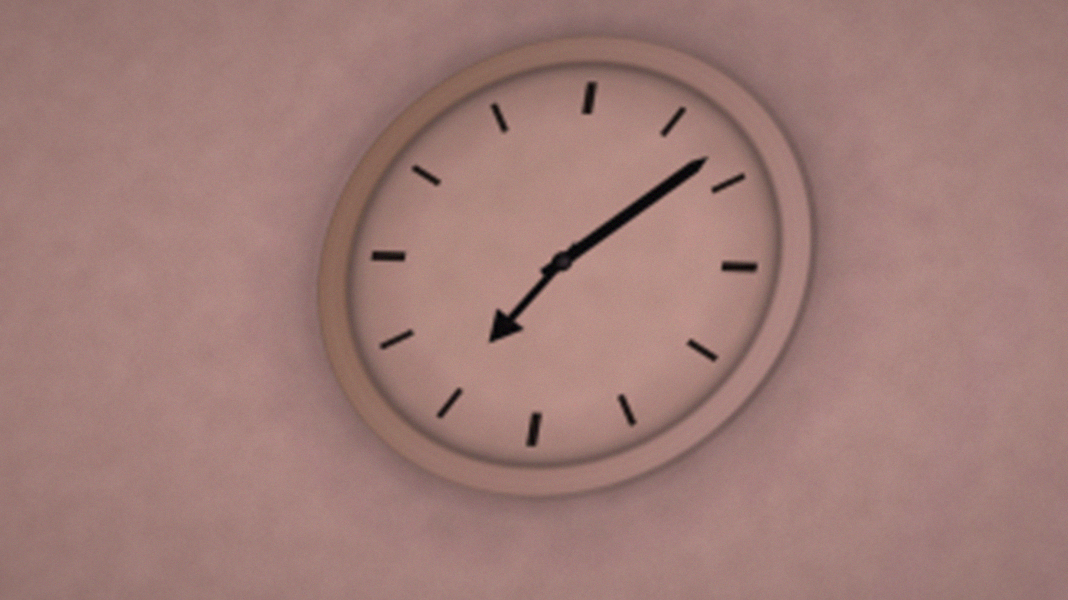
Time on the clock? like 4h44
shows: 7h08
